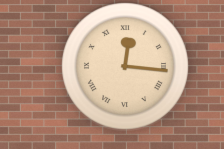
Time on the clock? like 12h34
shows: 12h16
